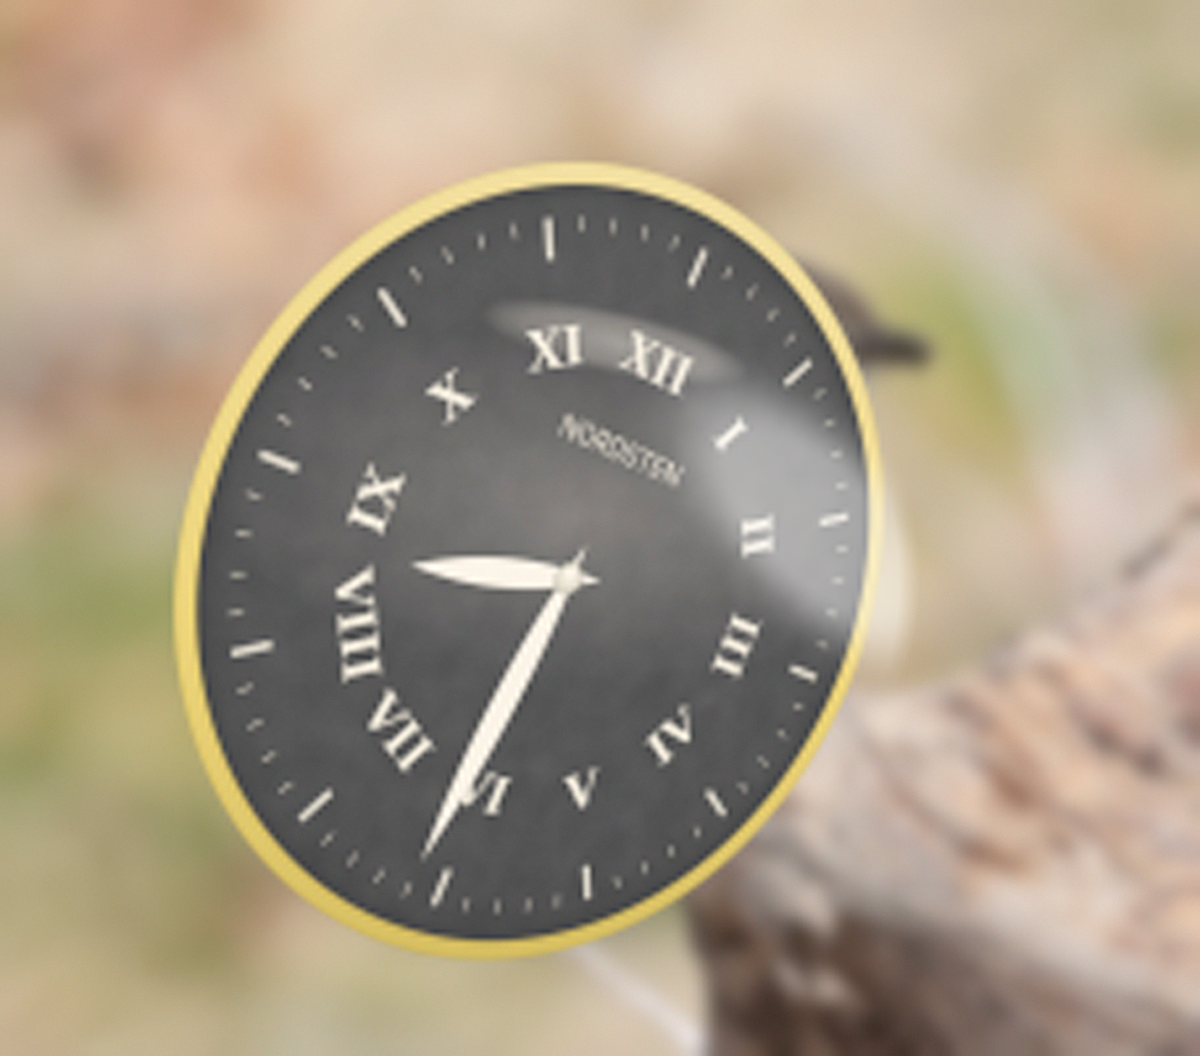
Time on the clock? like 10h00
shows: 8h31
